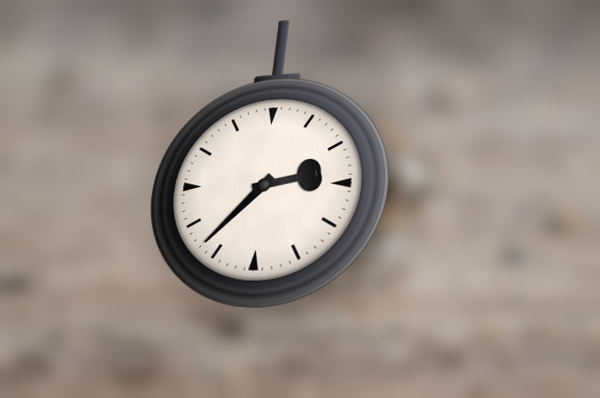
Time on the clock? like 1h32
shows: 2h37
